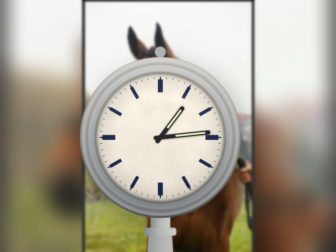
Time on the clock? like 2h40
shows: 1h14
